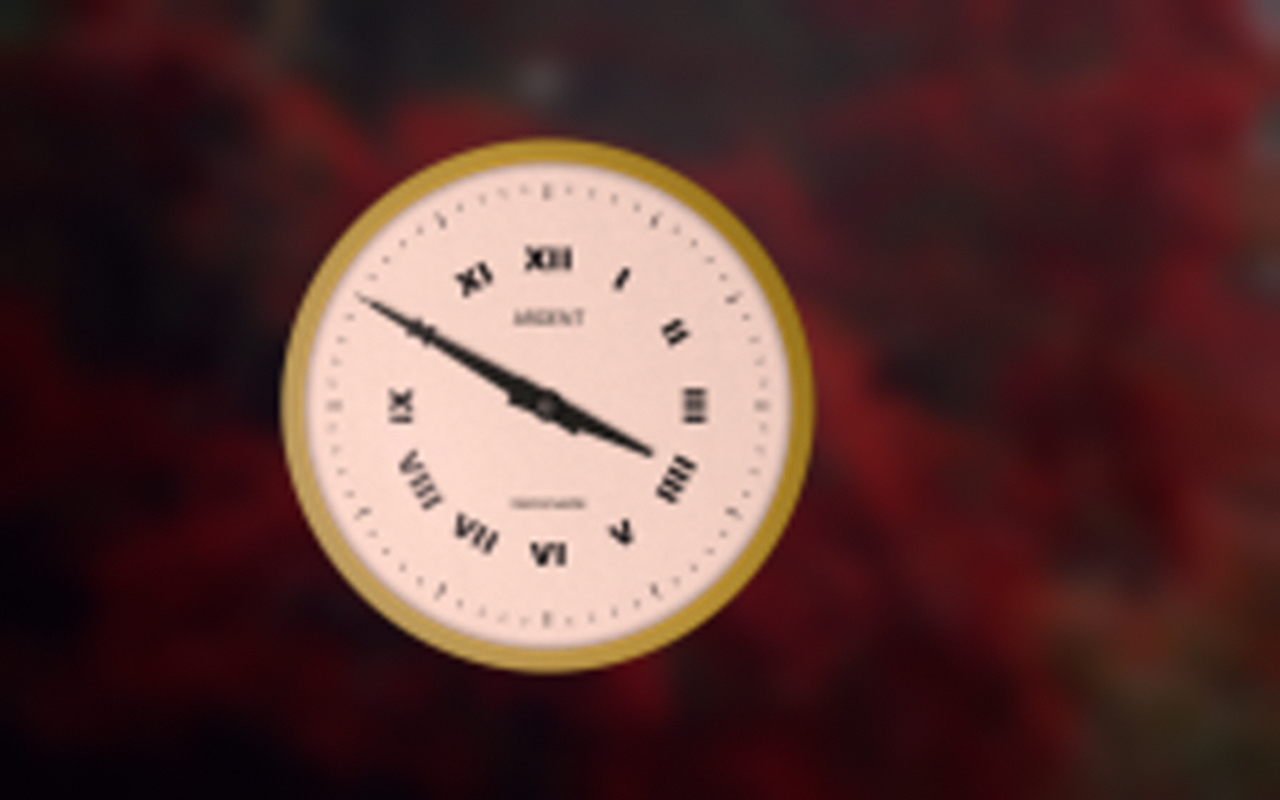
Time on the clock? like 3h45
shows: 3h50
